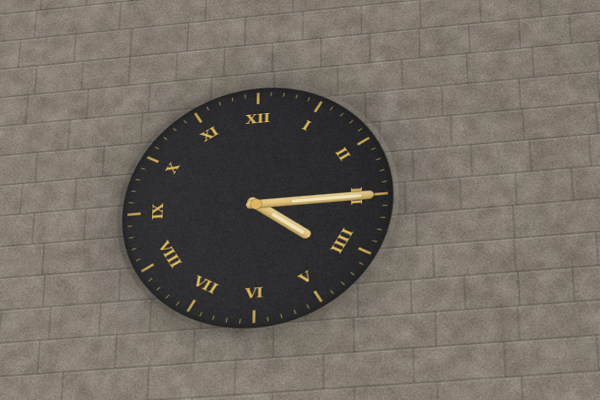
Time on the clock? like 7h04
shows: 4h15
